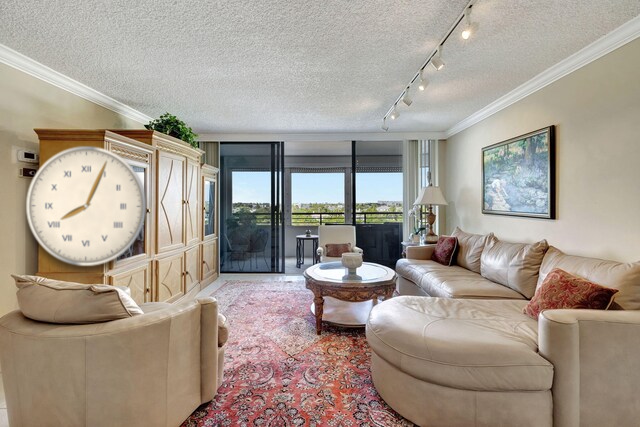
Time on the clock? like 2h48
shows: 8h04
